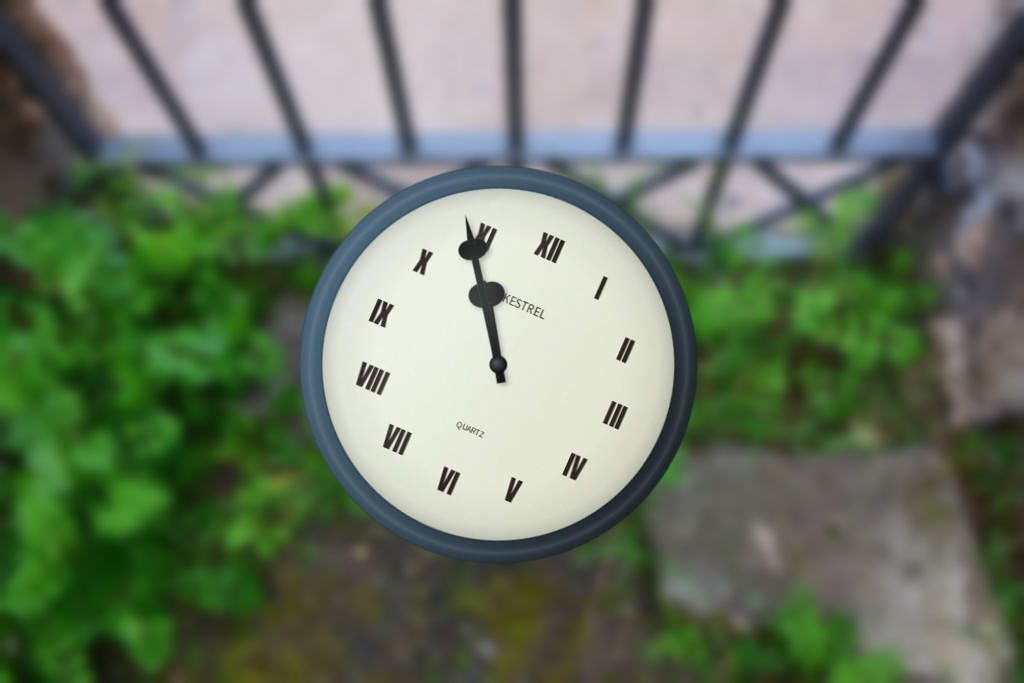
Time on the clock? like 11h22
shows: 10h54
